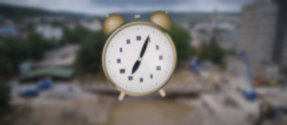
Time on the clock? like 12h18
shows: 7h04
